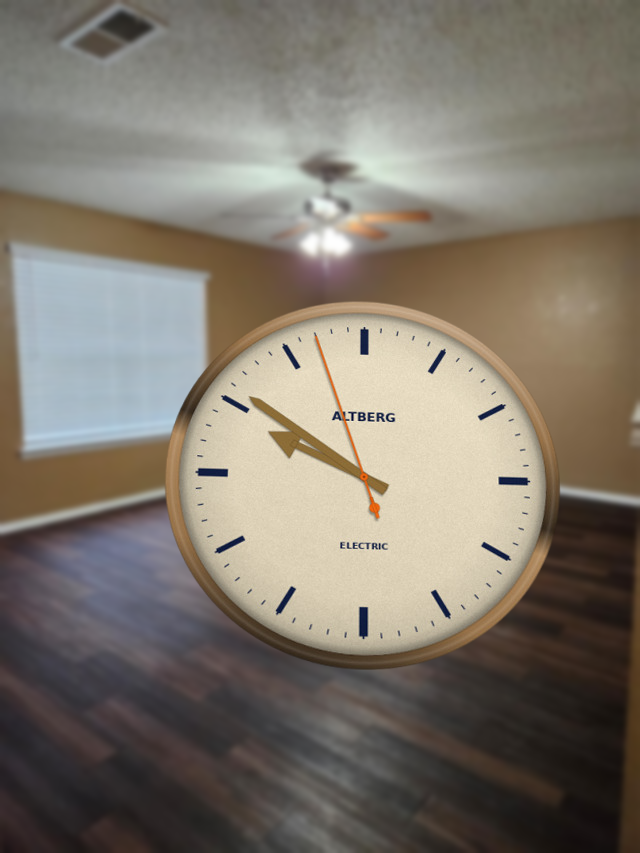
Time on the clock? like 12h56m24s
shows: 9h50m57s
